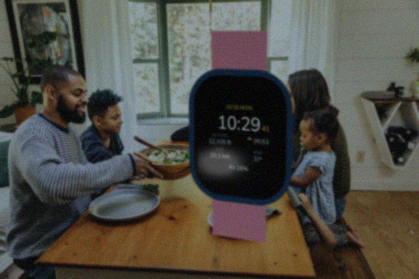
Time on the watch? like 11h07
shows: 10h29
